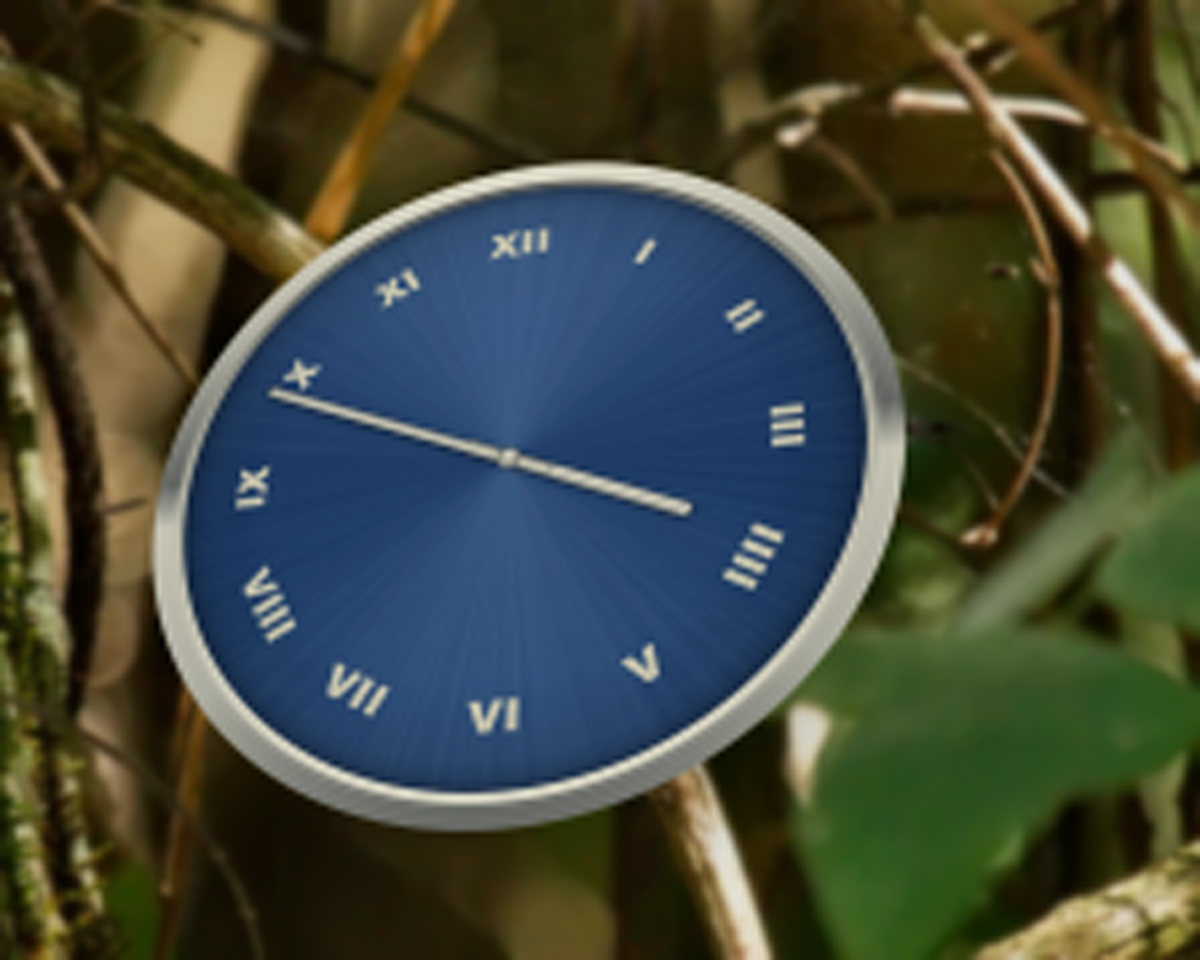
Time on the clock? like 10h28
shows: 3h49
